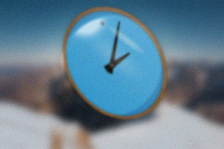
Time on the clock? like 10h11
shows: 2h04
